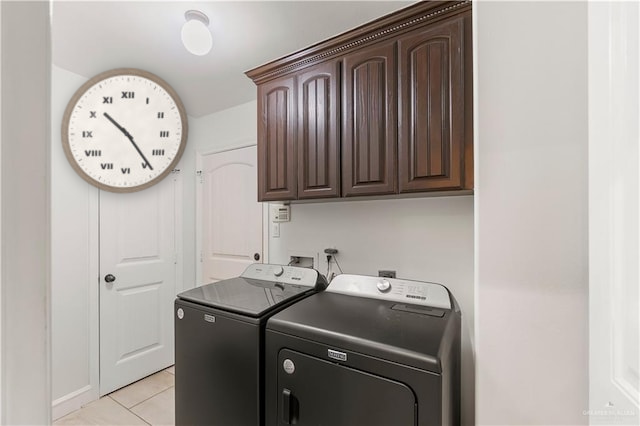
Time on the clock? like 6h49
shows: 10h24
